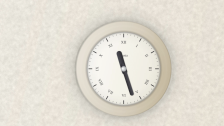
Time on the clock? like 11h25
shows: 11h27
